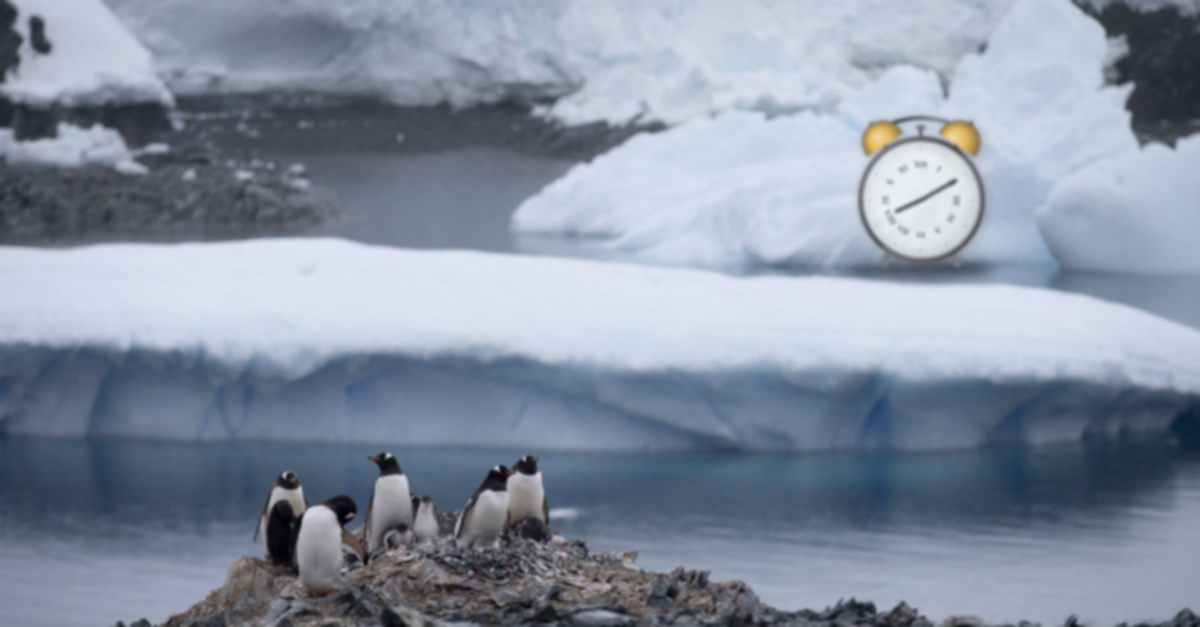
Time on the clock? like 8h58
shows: 8h10
